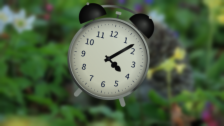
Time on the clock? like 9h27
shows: 4h08
